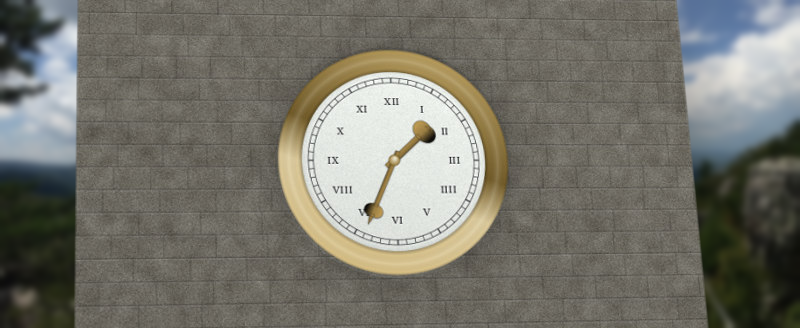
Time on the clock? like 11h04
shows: 1h34
